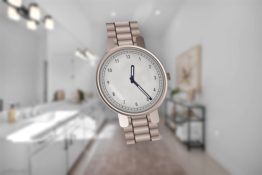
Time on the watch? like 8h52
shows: 12h24
